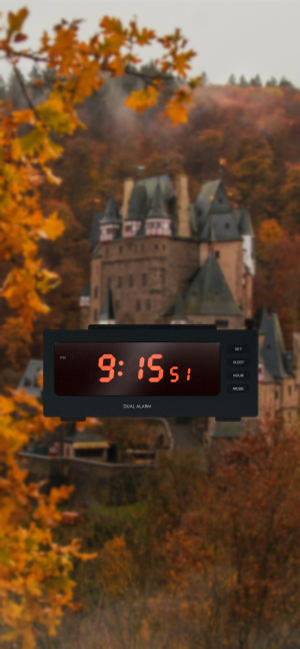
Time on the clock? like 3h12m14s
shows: 9h15m51s
